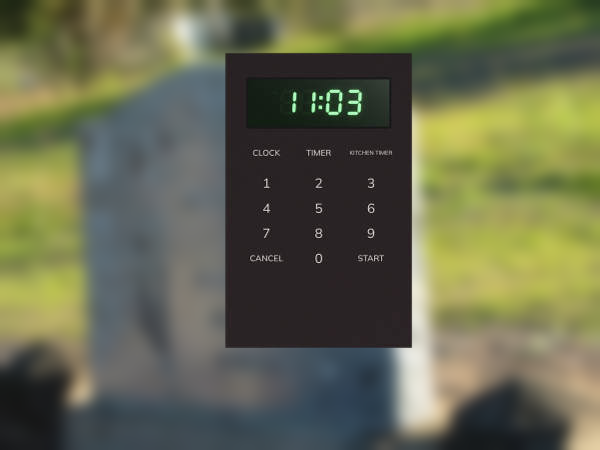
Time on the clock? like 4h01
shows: 11h03
